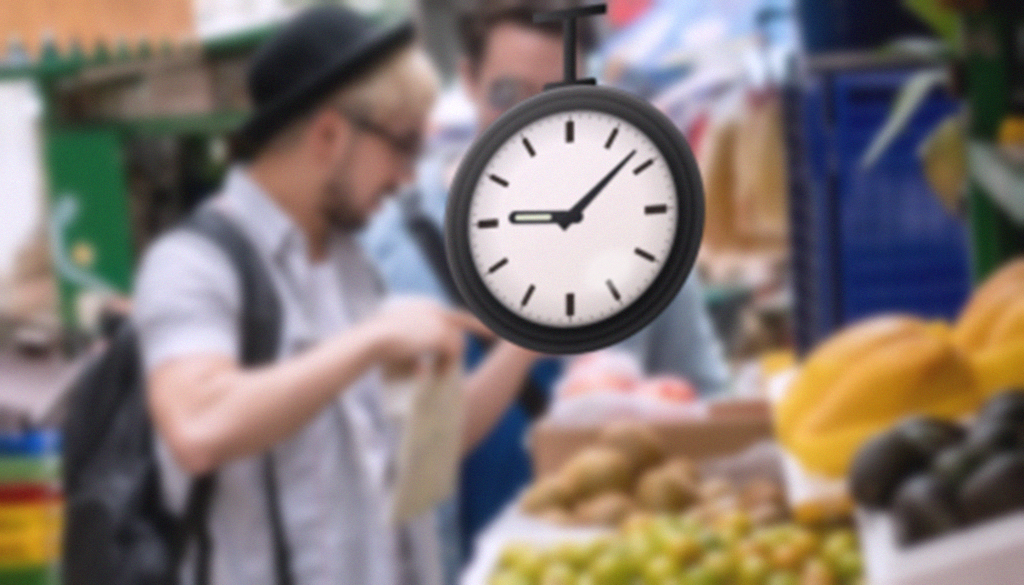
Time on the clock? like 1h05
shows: 9h08
